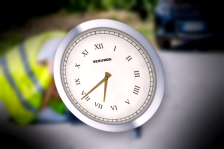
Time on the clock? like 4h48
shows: 6h40
